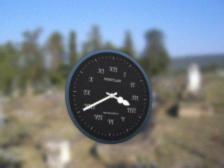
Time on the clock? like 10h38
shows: 3h40
